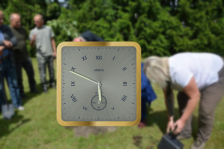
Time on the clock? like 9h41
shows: 5h49
